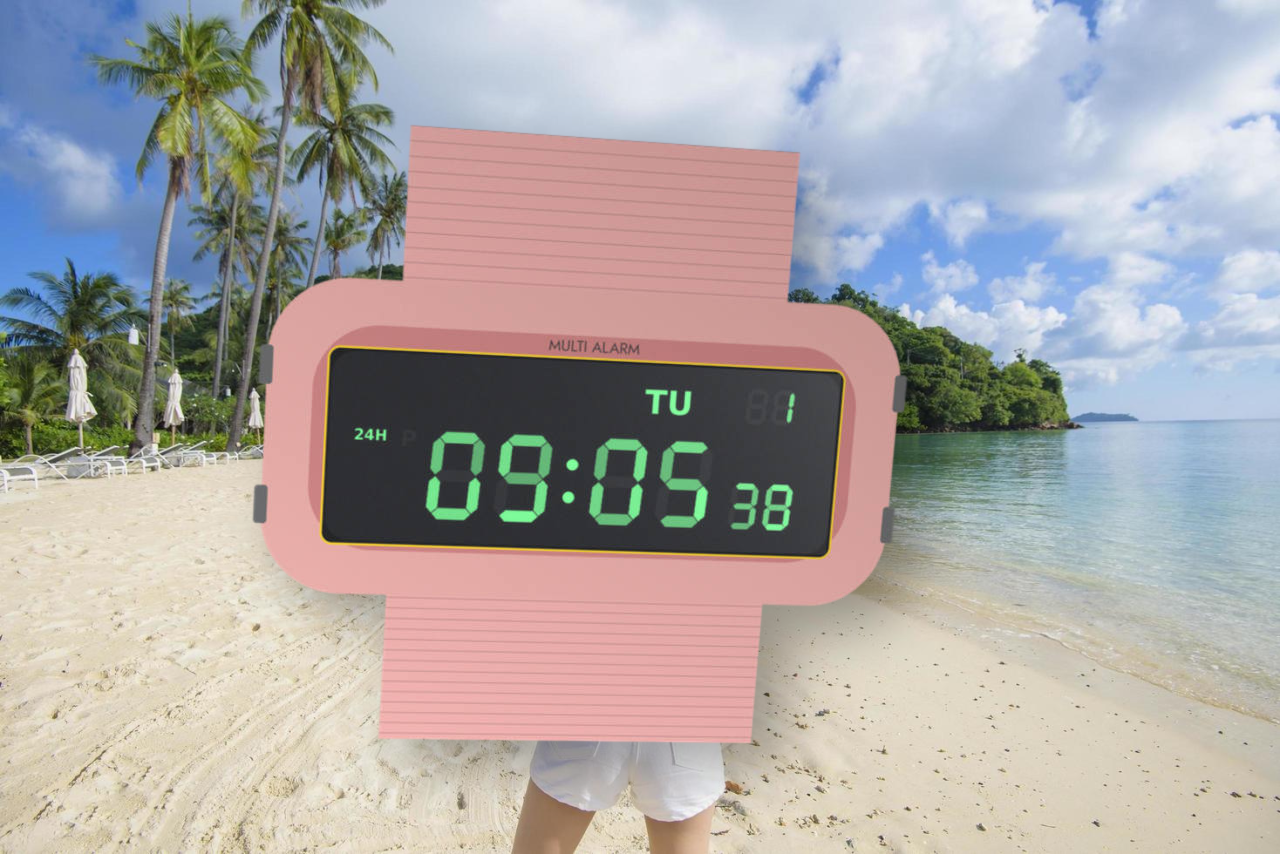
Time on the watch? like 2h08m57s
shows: 9h05m38s
